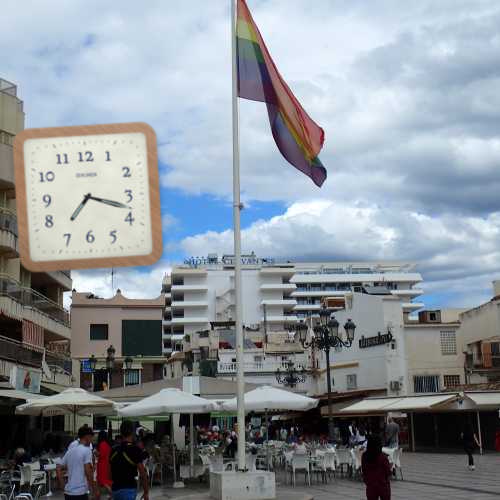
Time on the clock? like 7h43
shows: 7h18
